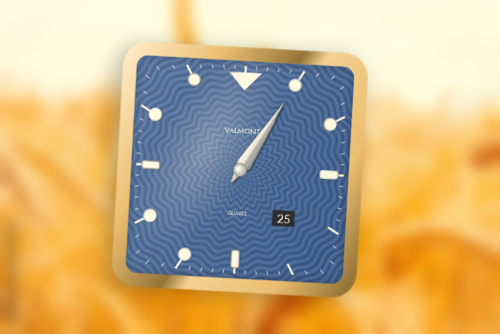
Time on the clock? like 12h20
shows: 1h05
